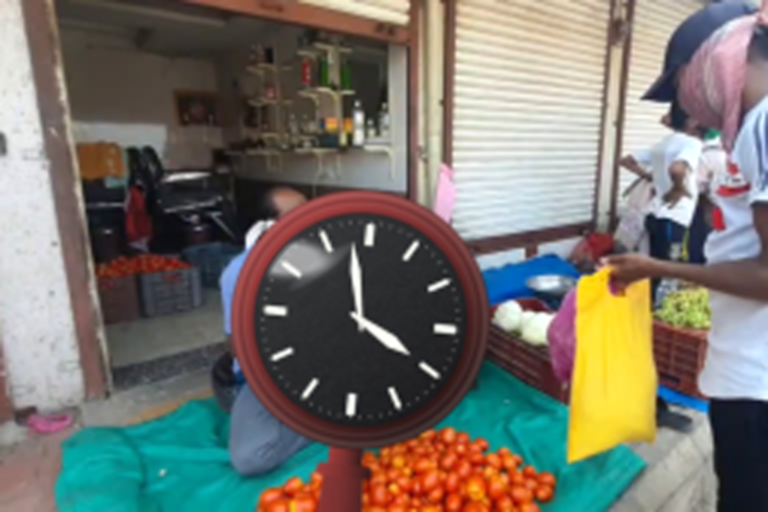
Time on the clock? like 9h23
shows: 3h58
